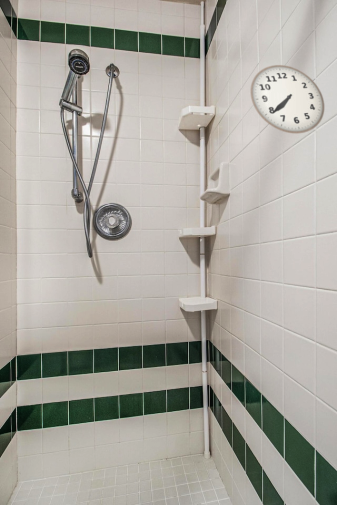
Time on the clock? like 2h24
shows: 7h39
